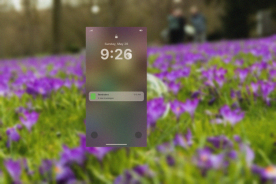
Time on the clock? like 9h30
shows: 9h26
